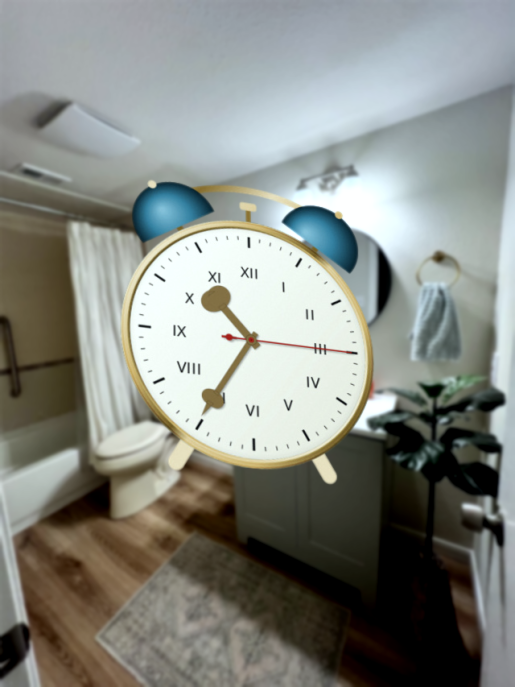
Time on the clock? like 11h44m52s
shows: 10h35m15s
